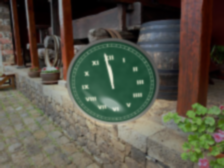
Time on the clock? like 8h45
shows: 11h59
